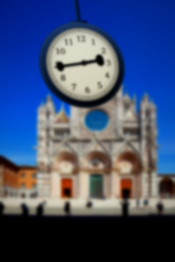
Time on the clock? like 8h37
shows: 2h44
